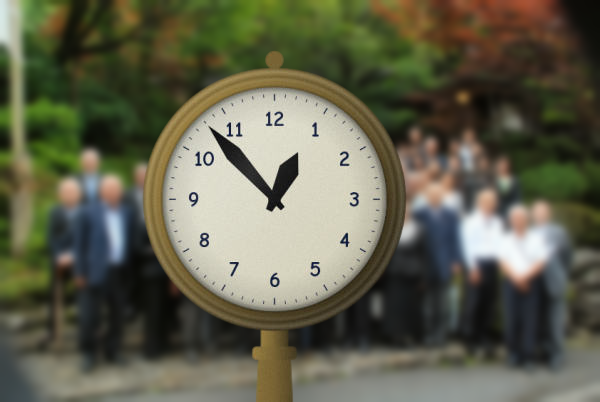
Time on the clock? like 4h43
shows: 12h53
